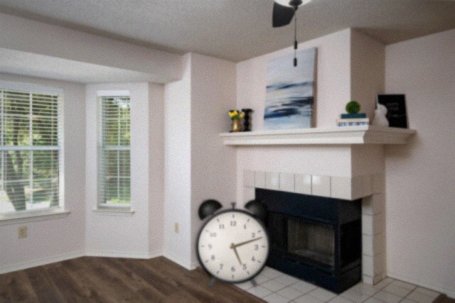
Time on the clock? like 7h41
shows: 5h12
